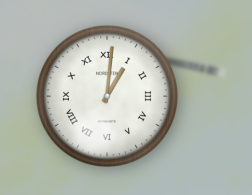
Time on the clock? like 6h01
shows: 1h01
